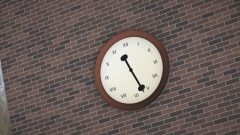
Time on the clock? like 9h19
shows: 11h27
